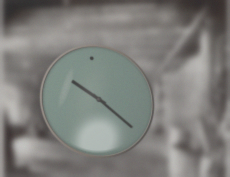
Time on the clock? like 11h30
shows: 10h23
